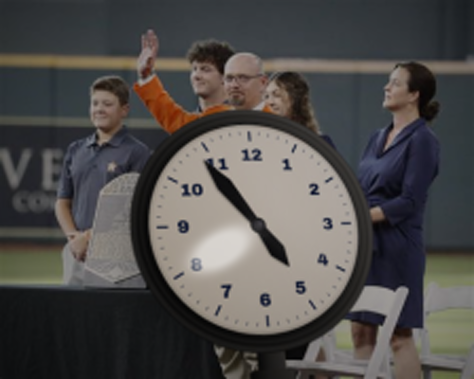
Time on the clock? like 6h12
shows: 4h54
